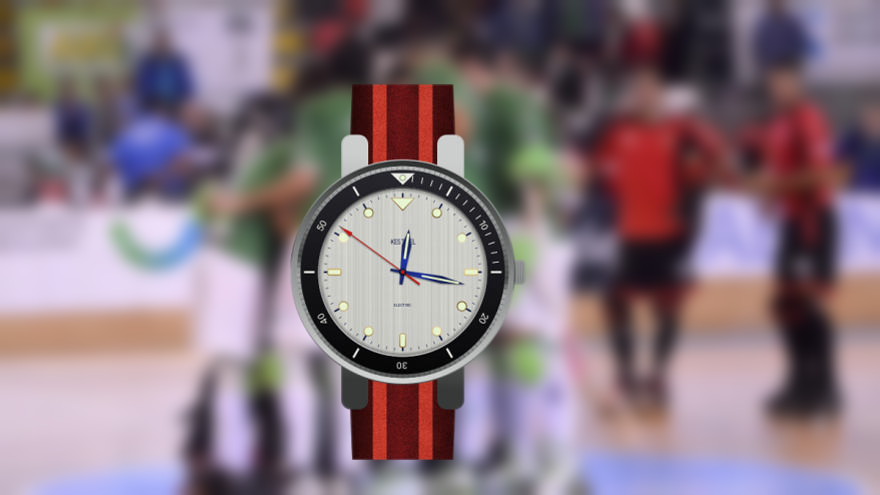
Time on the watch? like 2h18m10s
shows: 12h16m51s
